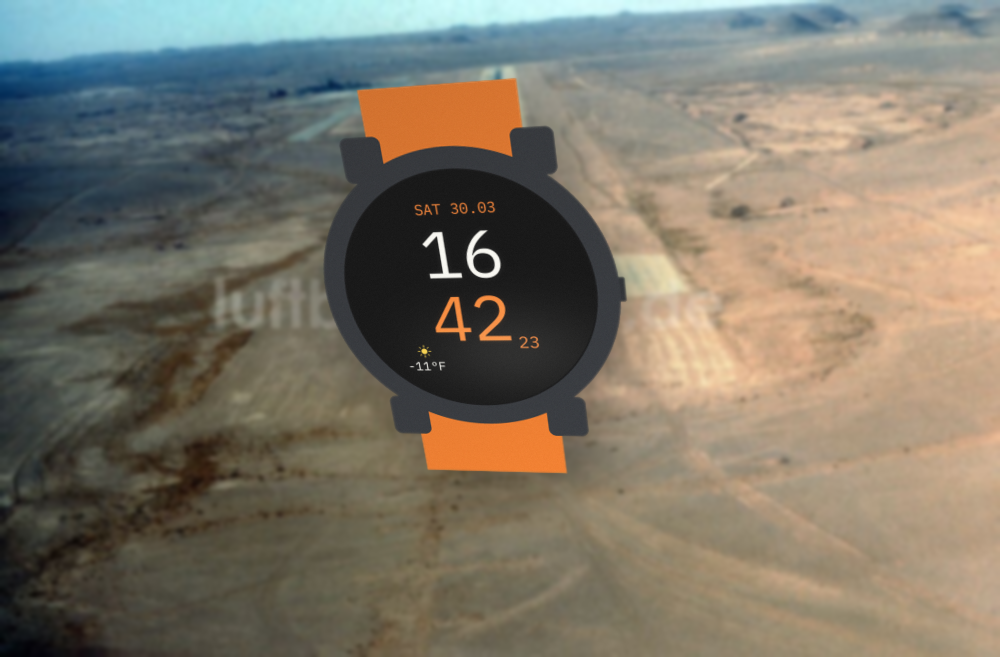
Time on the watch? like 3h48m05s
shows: 16h42m23s
